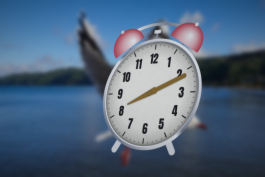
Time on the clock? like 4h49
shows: 8h11
